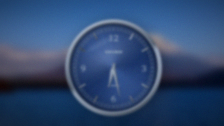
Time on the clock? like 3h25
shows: 6h28
